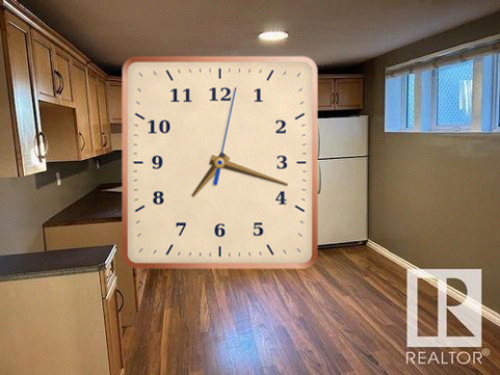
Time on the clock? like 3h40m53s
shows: 7h18m02s
